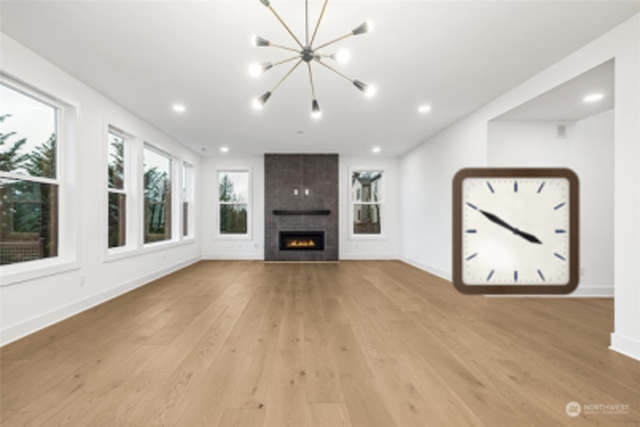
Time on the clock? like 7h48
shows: 3h50
